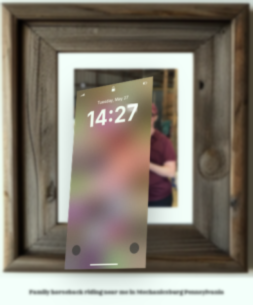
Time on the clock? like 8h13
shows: 14h27
